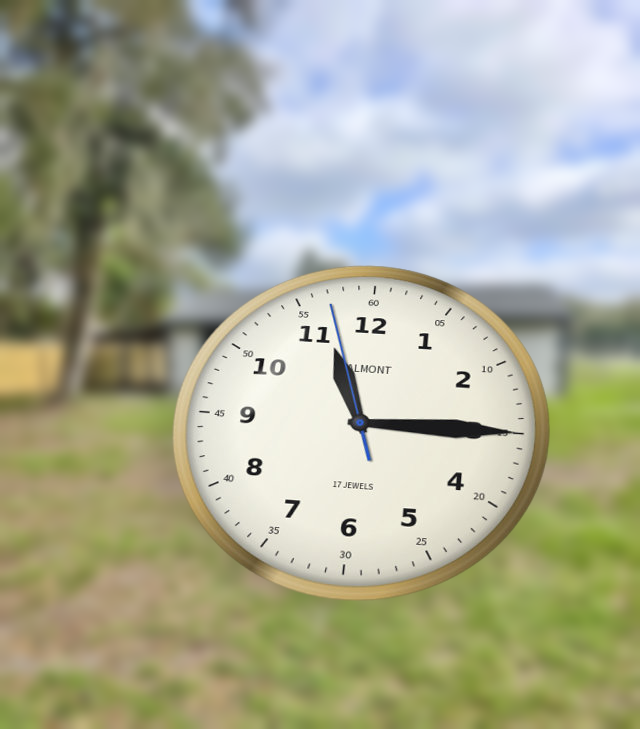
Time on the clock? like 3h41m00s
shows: 11h14m57s
